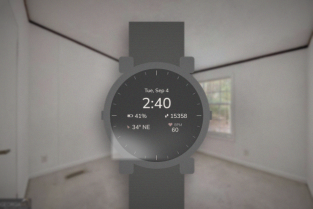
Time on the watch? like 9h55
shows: 2h40
